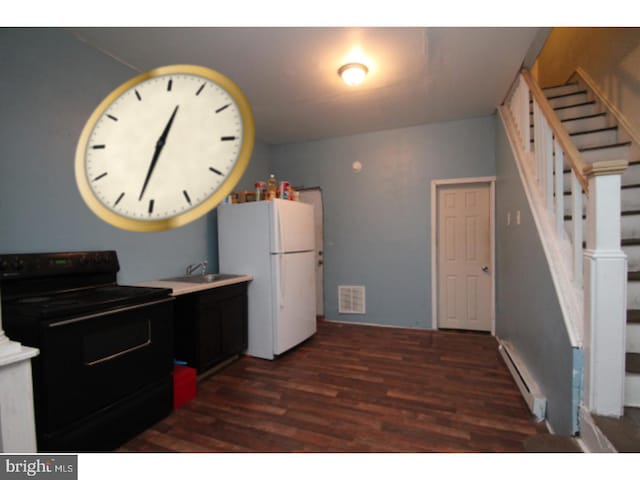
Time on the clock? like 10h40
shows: 12h32
